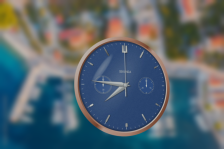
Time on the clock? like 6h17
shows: 7h46
